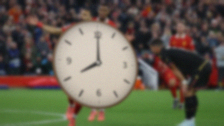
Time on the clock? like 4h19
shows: 8h00
